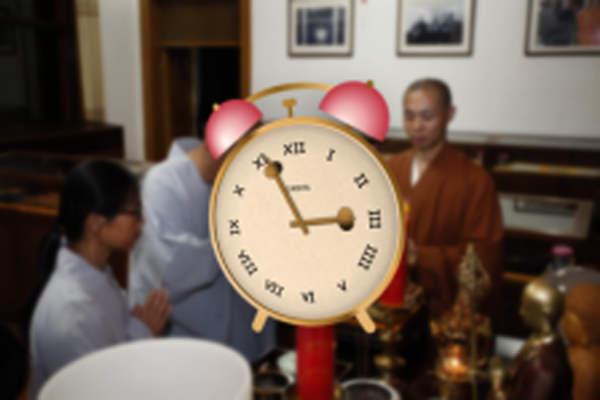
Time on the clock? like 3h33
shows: 2h56
